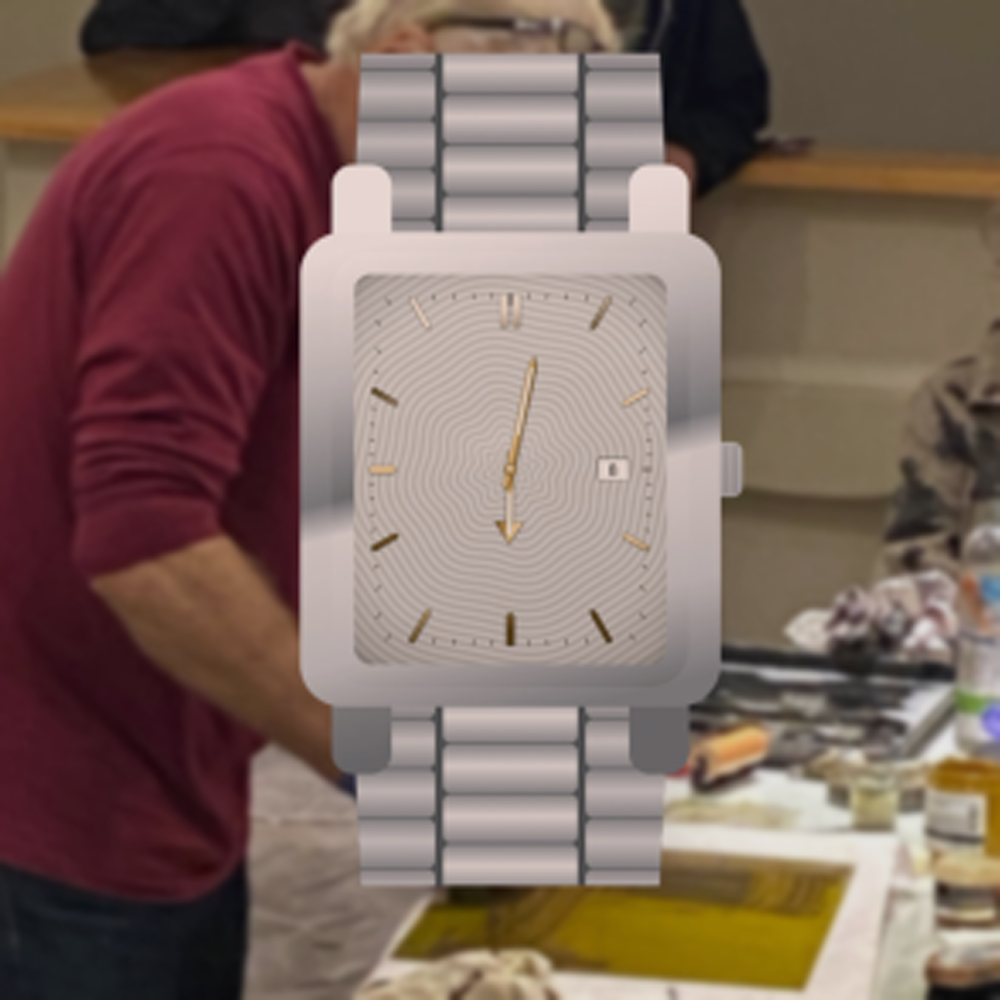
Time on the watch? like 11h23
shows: 6h02
